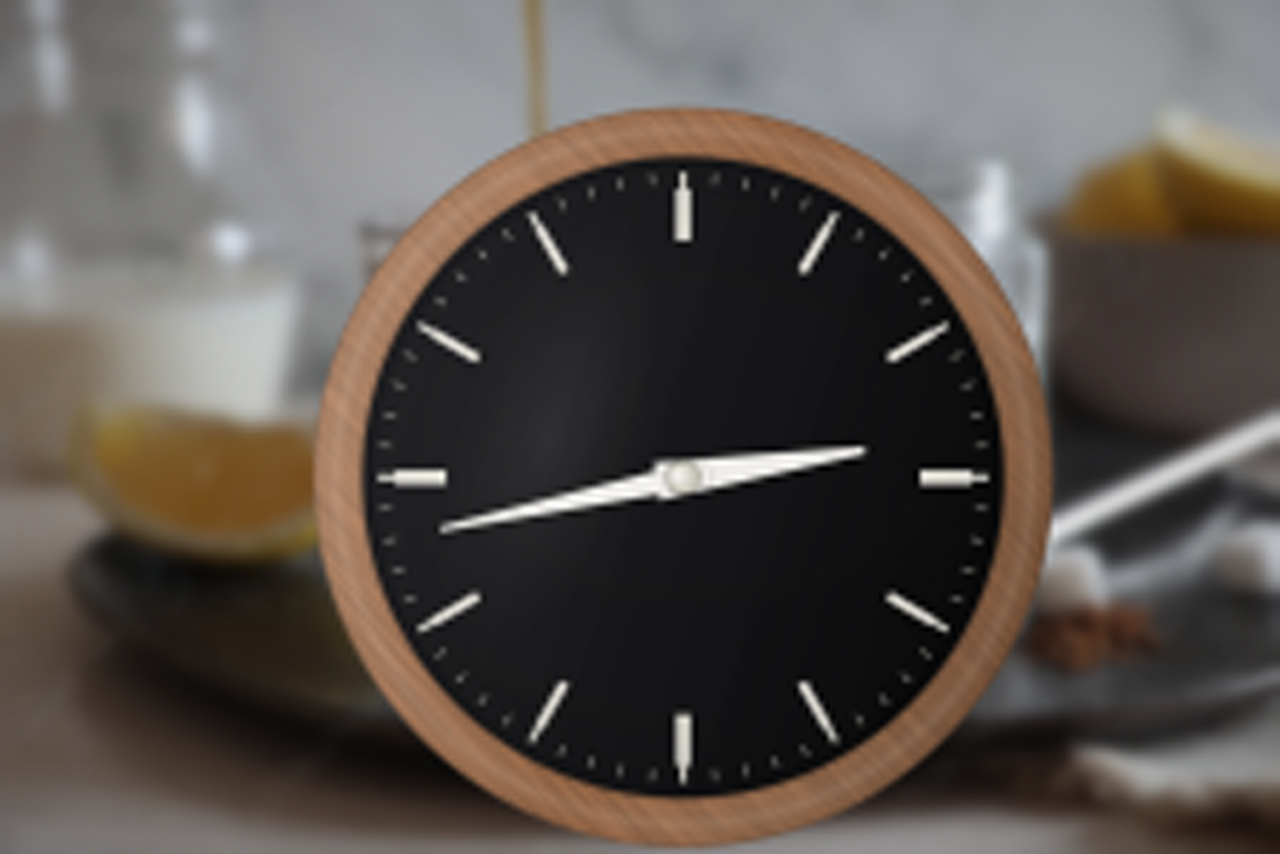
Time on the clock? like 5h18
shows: 2h43
